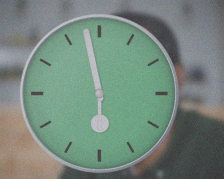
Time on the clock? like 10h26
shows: 5h58
